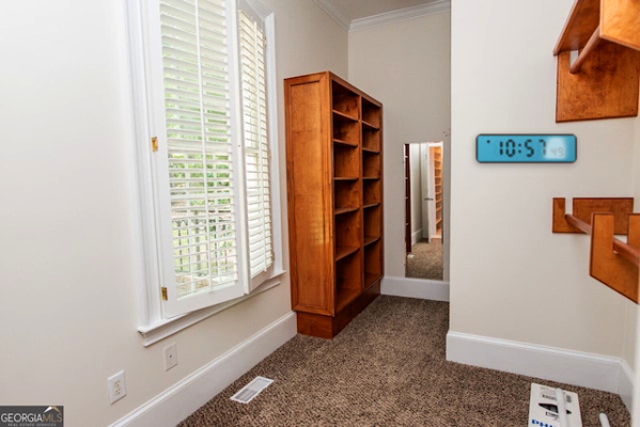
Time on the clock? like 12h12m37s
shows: 10h57m49s
